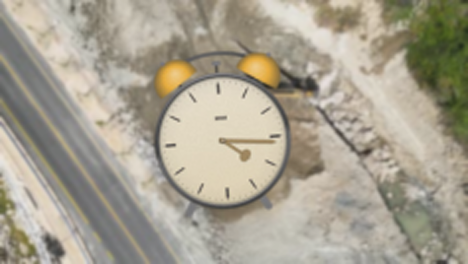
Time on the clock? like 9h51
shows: 4h16
